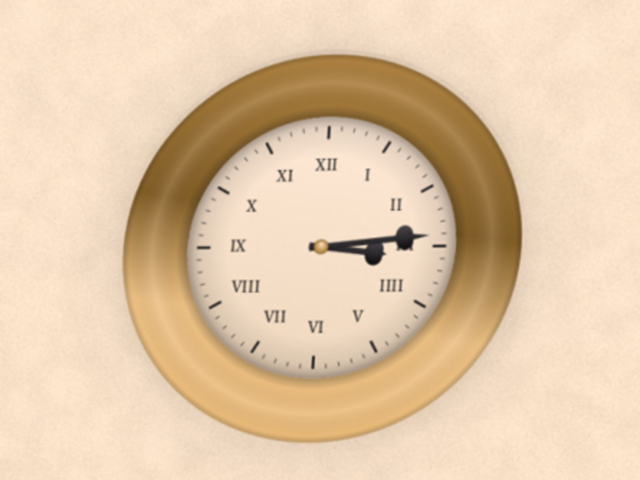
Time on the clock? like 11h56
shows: 3h14
